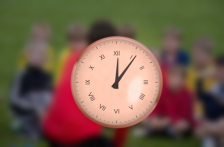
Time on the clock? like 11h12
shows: 12h06
